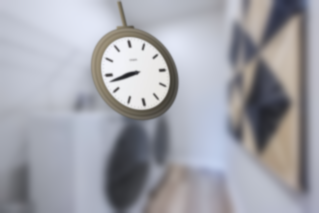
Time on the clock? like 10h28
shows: 8h43
